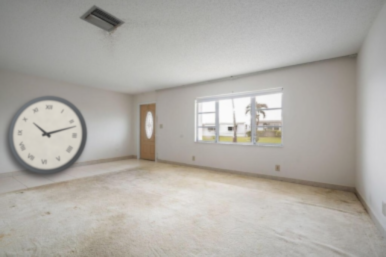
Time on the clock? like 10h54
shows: 10h12
